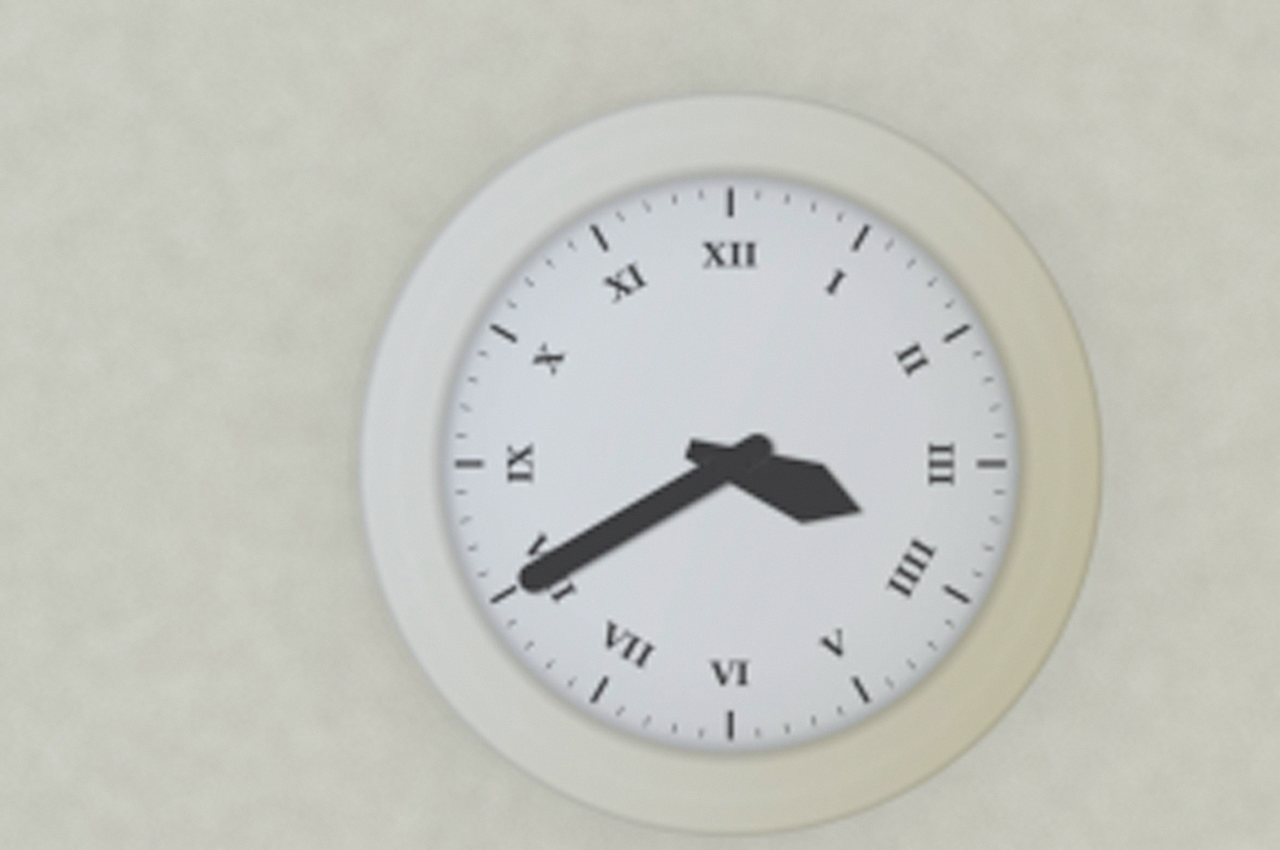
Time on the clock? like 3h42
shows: 3h40
